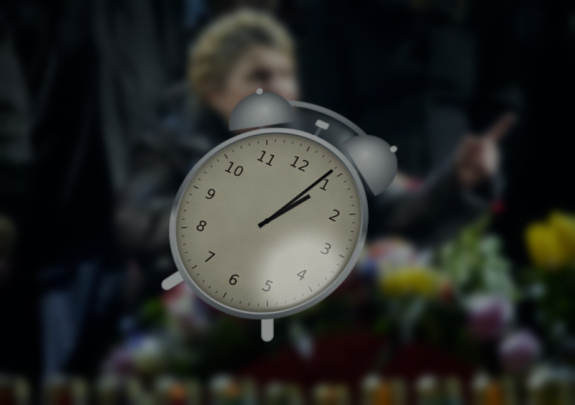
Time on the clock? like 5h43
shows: 1h04
